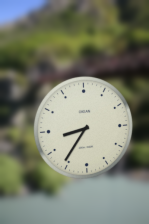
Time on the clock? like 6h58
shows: 8h36
